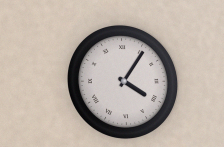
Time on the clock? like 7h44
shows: 4h06
